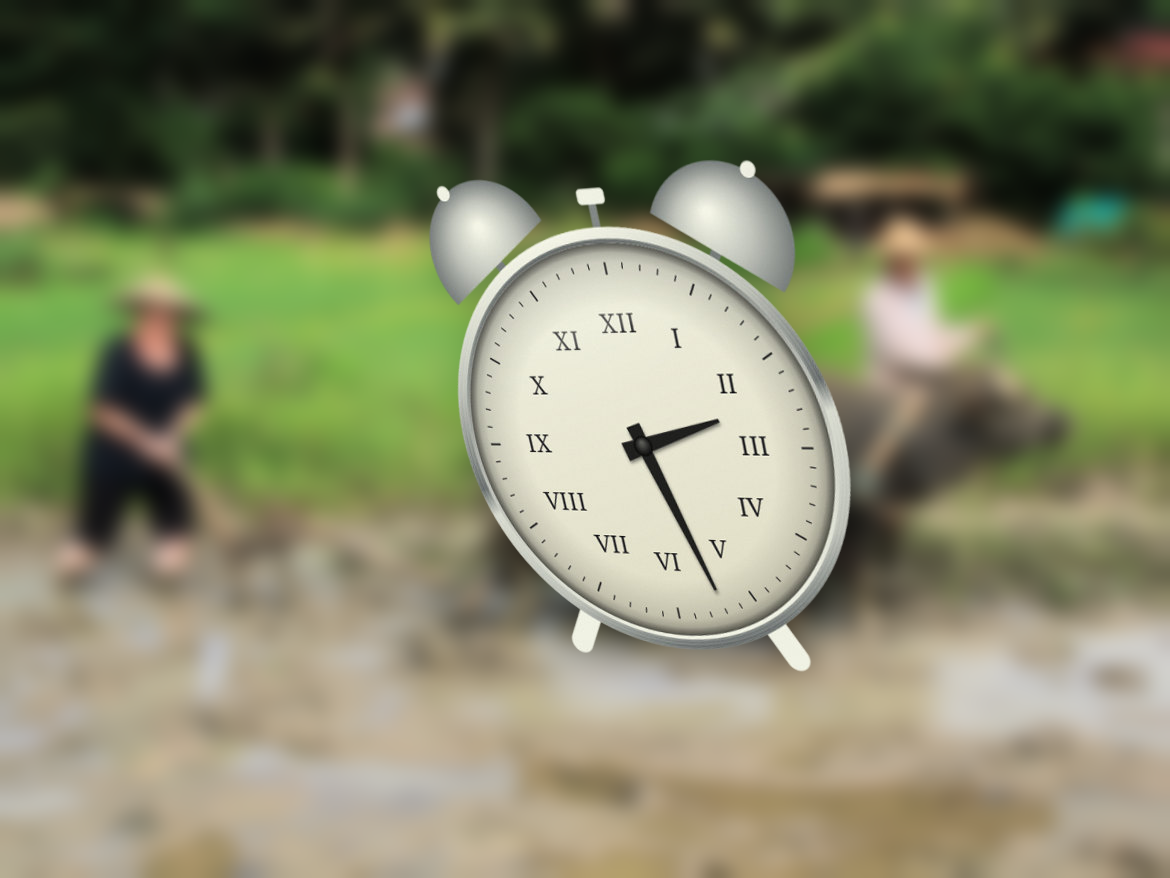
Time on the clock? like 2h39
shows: 2h27
